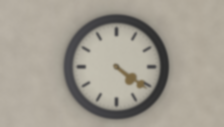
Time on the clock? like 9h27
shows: 4h21
